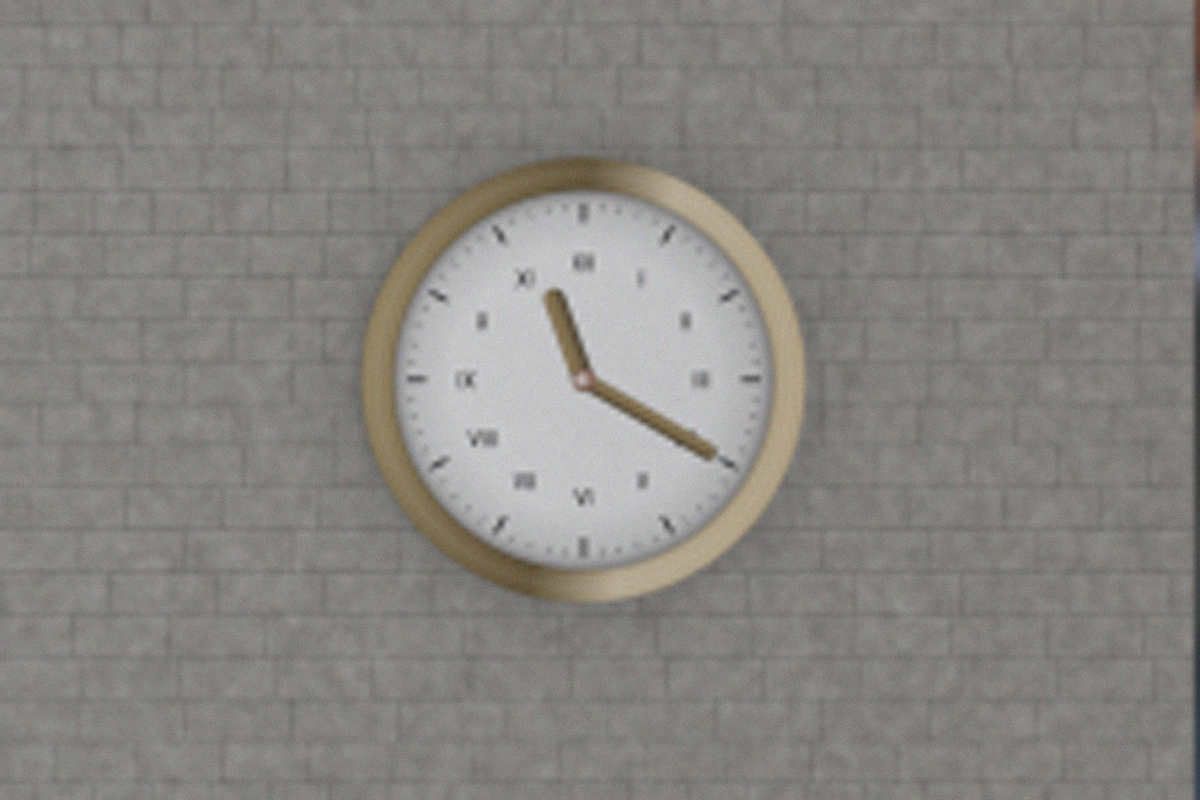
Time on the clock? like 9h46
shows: 11h20
